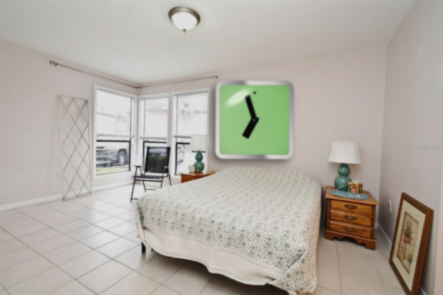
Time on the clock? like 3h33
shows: 6h57
